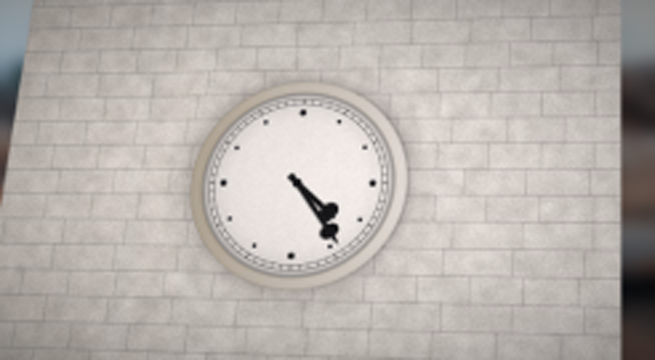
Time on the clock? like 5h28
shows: 4h24
